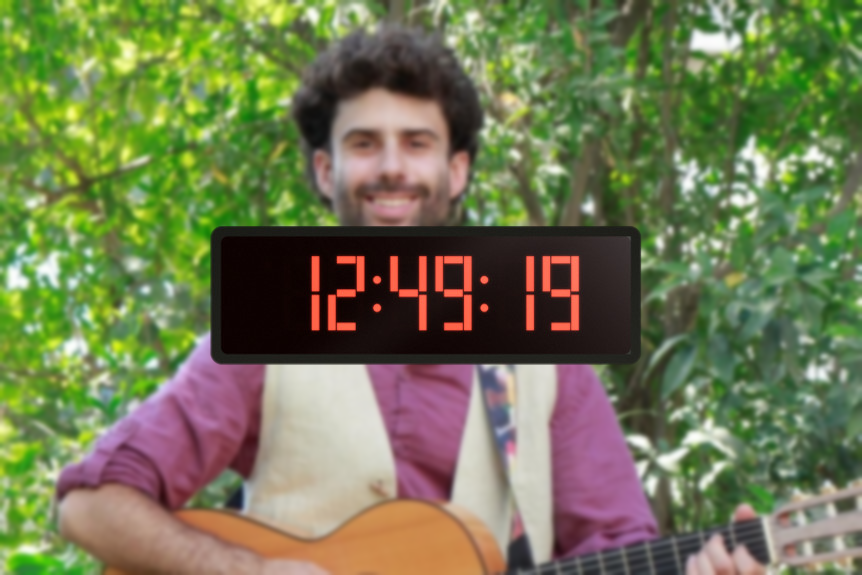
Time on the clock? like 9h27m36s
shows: 12h49m19s
